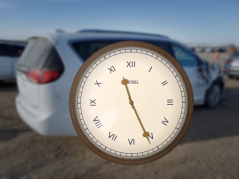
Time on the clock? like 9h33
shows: 11h26
